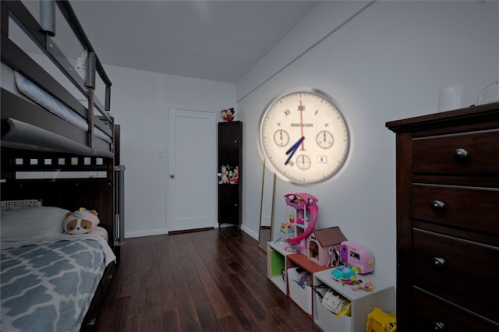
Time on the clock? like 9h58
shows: 7h36
